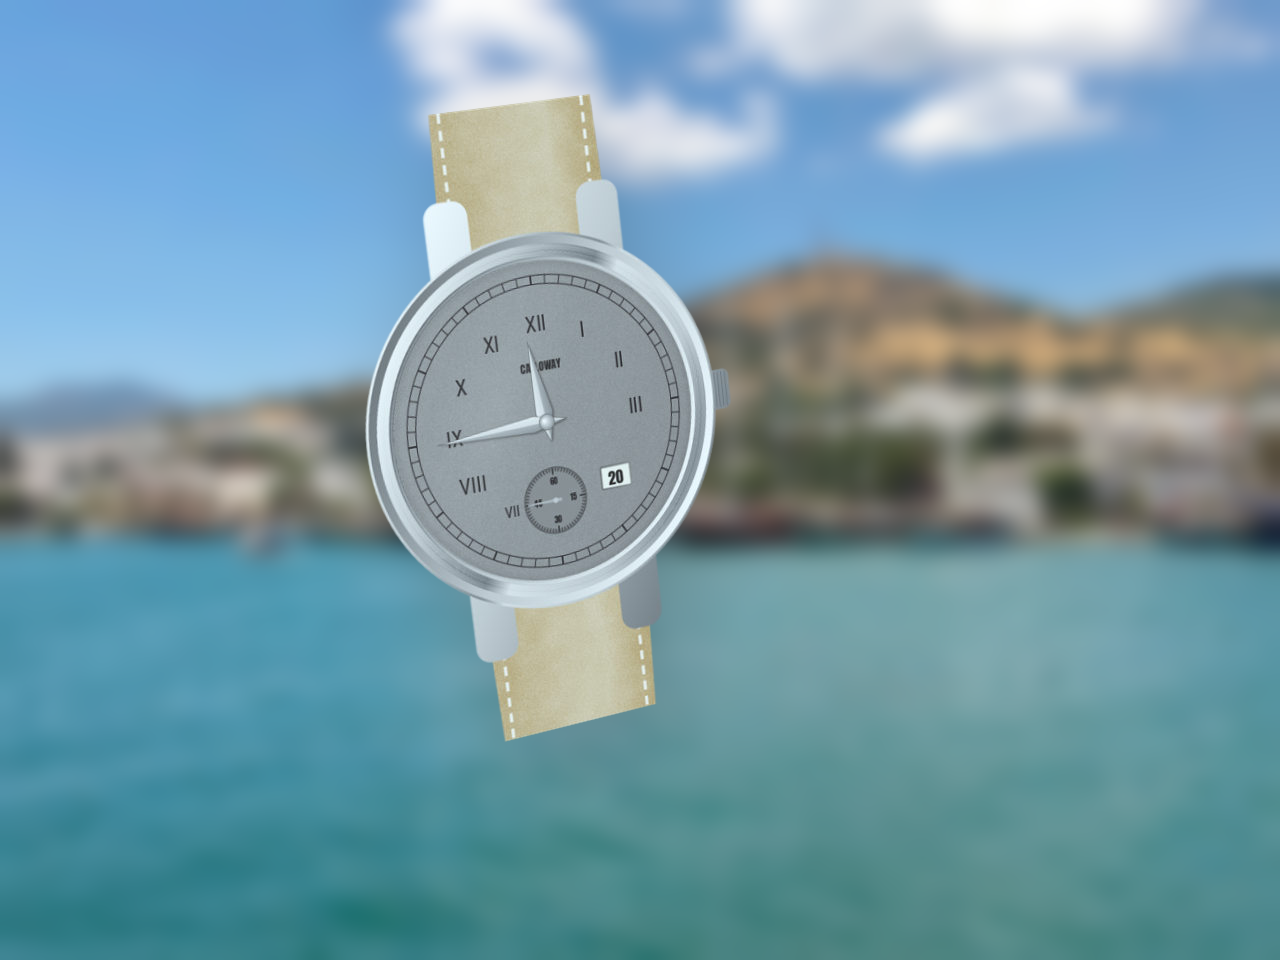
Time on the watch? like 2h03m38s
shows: 11h44m45s
